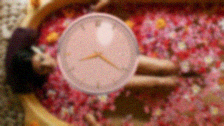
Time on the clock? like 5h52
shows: 8h21
